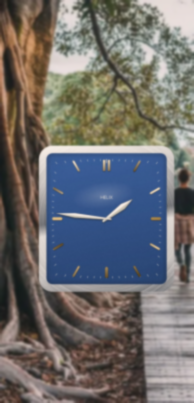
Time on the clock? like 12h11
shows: 1h46
